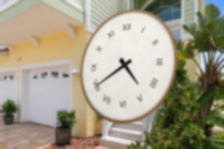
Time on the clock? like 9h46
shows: 4h40
